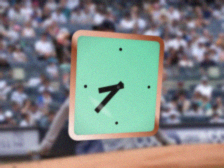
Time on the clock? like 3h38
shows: 8h37
